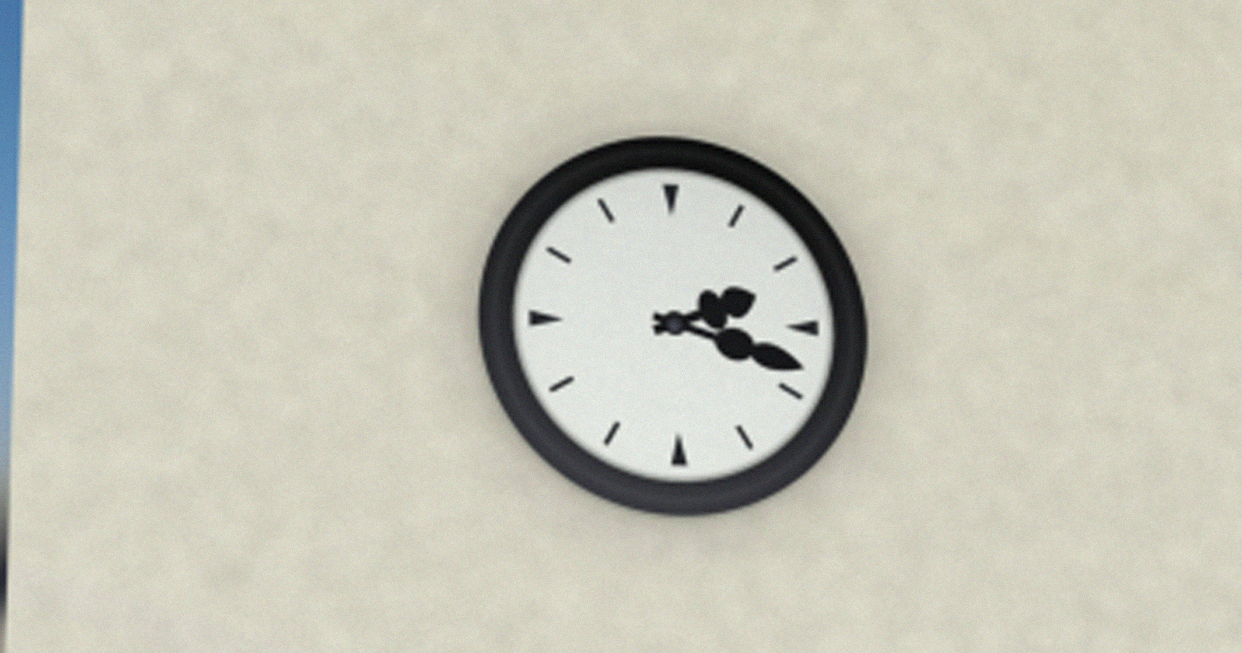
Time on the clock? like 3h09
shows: 2h18
